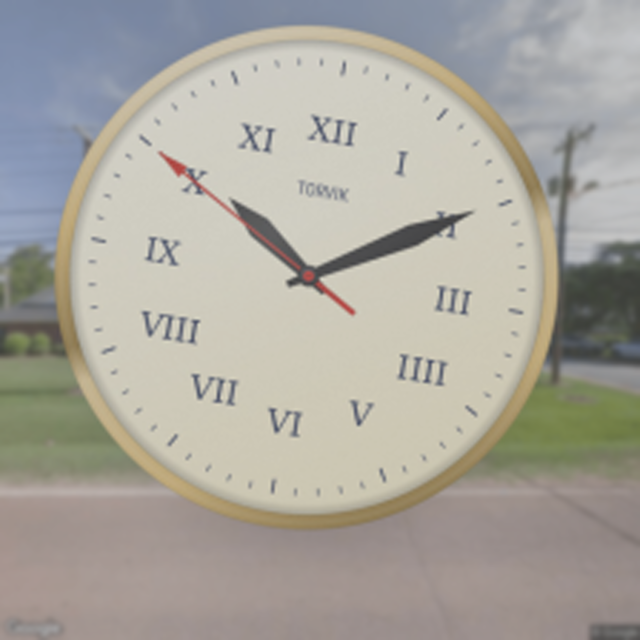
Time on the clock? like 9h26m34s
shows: 10h09m50s
